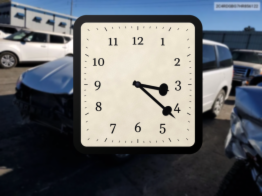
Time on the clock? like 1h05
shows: 3h22
